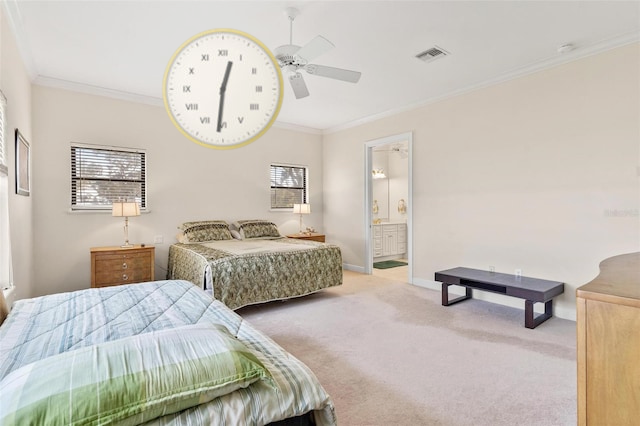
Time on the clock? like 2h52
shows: 12h31
